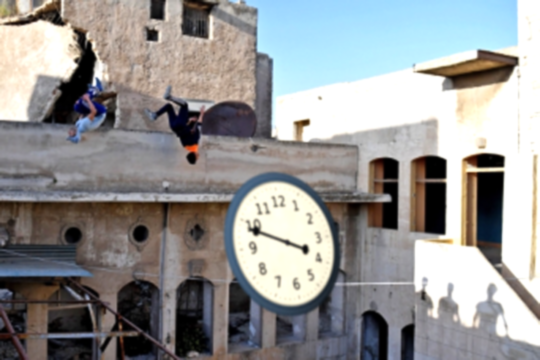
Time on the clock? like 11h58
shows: 3h49
